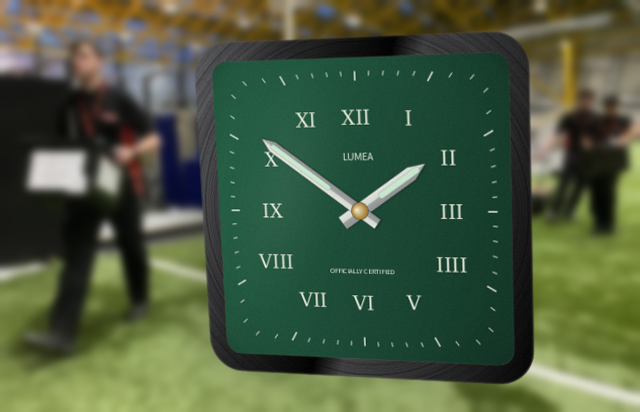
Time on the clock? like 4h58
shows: 1h51
